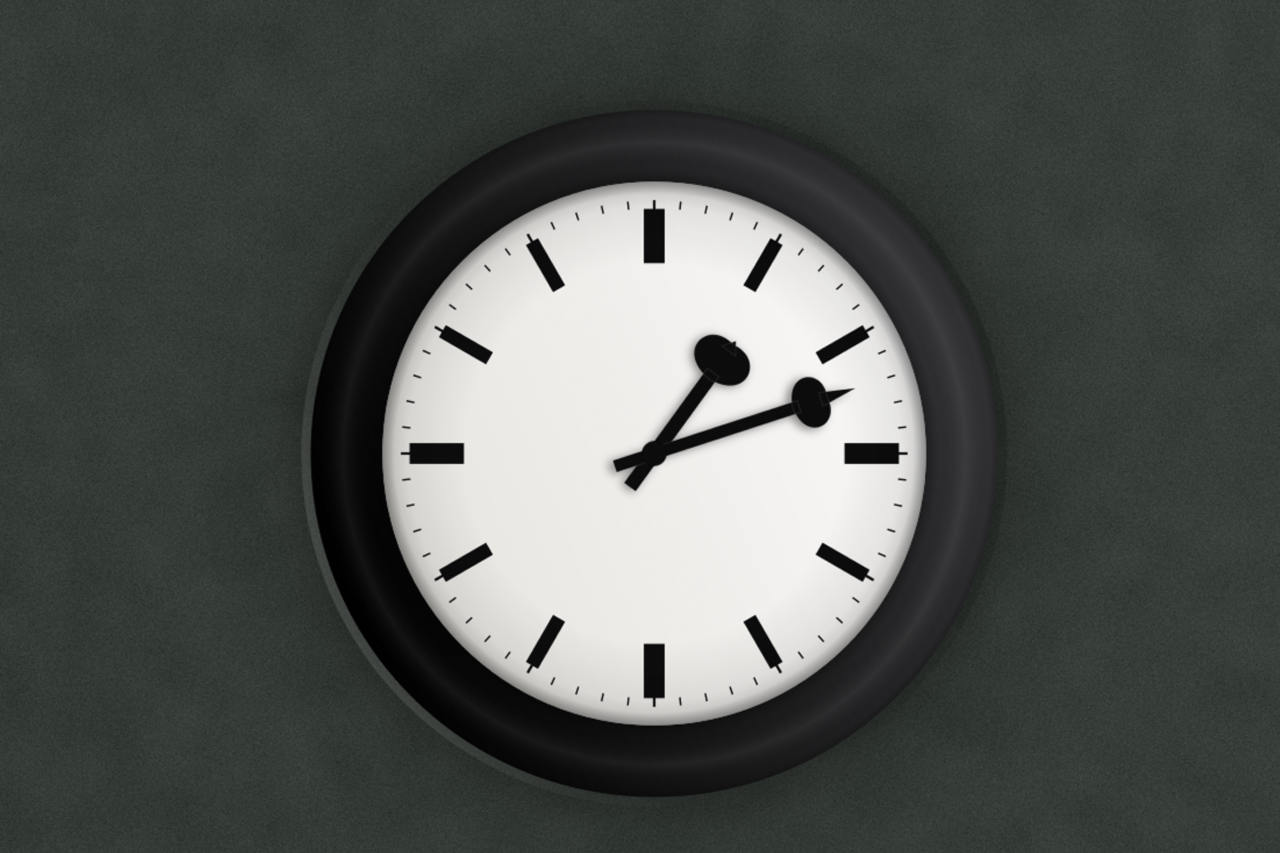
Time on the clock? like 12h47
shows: 1h12
